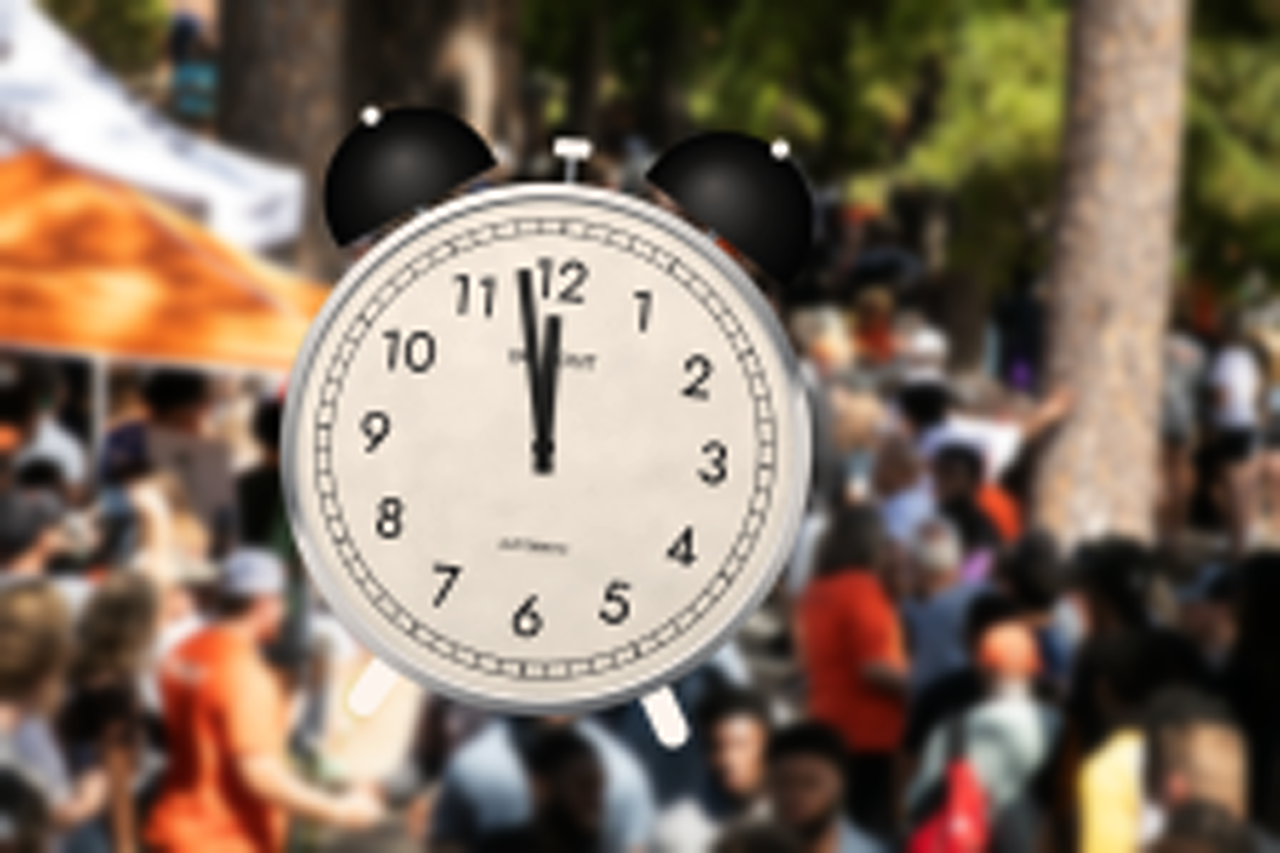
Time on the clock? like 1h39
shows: 11h58
